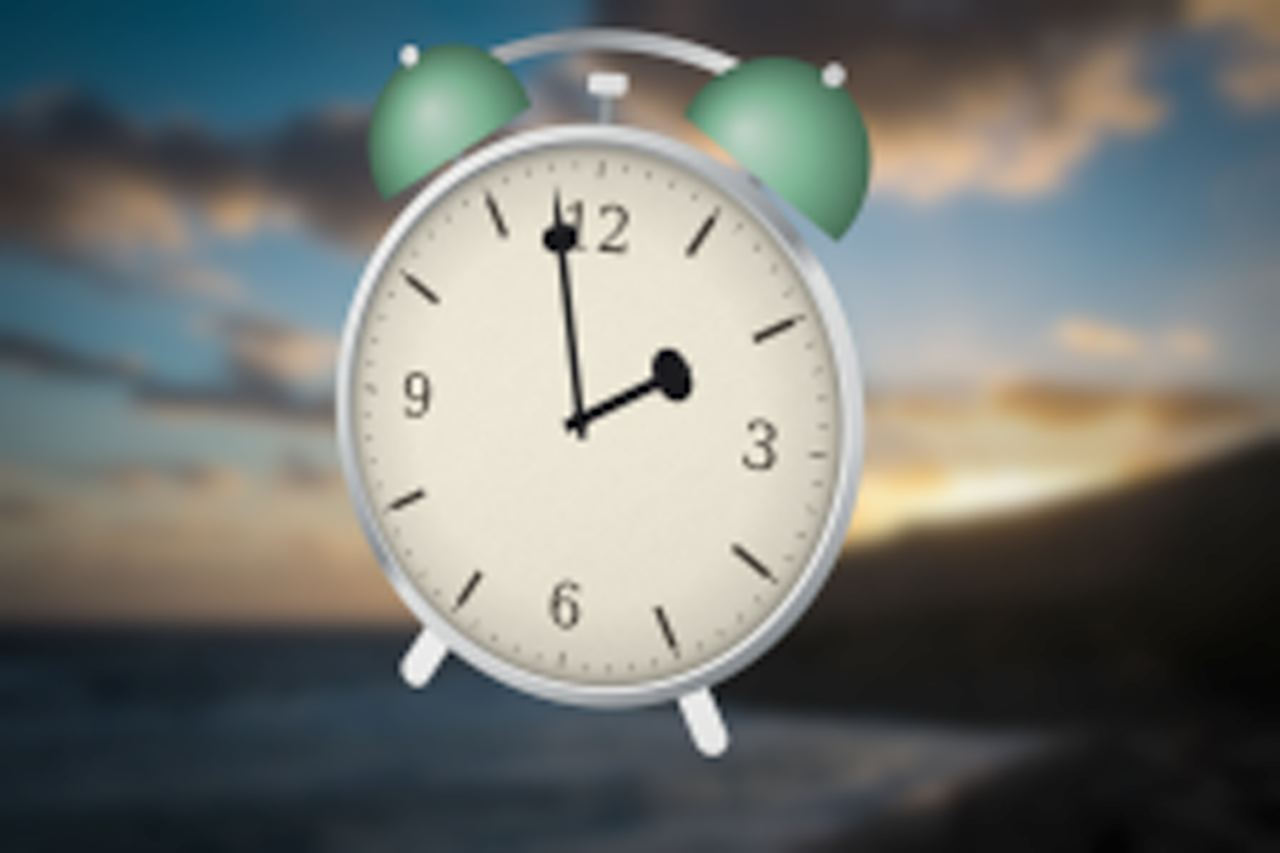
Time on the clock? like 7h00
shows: 1h58
